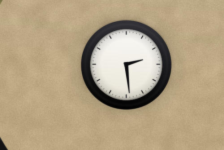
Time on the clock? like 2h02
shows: 2h29
